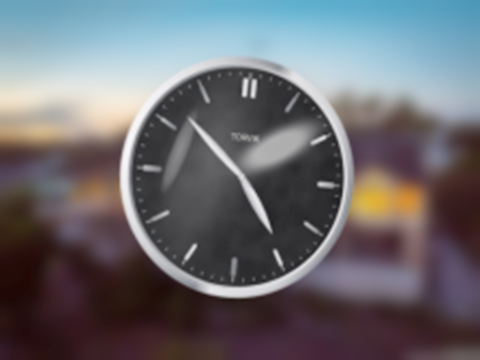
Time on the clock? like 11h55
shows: 4h52
